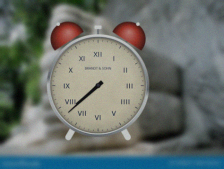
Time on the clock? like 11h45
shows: 7h38
